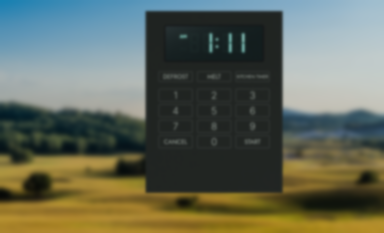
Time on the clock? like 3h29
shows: 1h11
